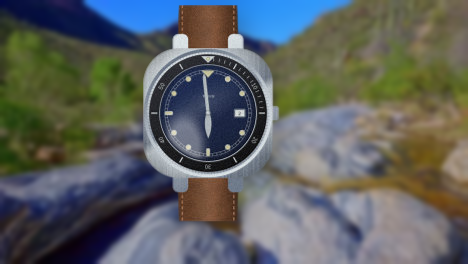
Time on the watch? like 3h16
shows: 5h59
